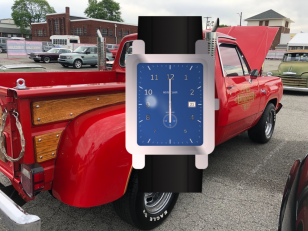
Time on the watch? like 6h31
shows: 6h00
